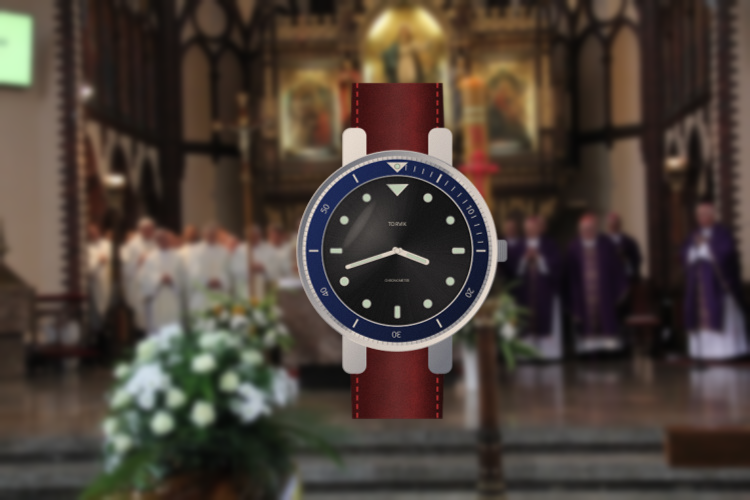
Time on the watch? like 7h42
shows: 3h42
